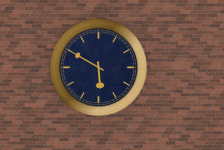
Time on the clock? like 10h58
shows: 5h50
